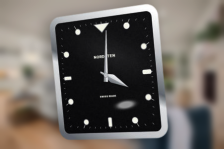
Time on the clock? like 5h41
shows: 4h01
